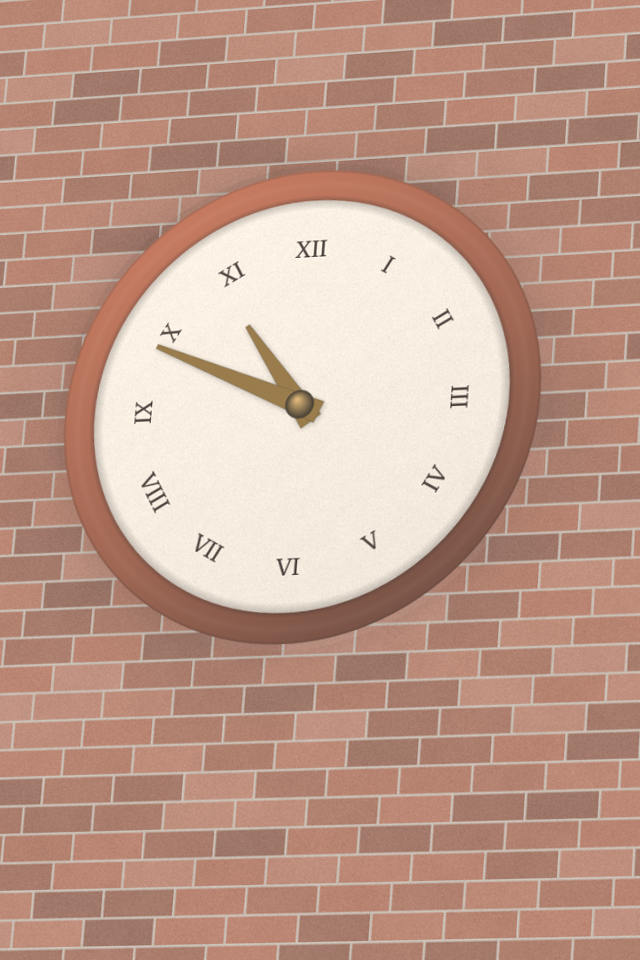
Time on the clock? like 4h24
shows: 10h49
